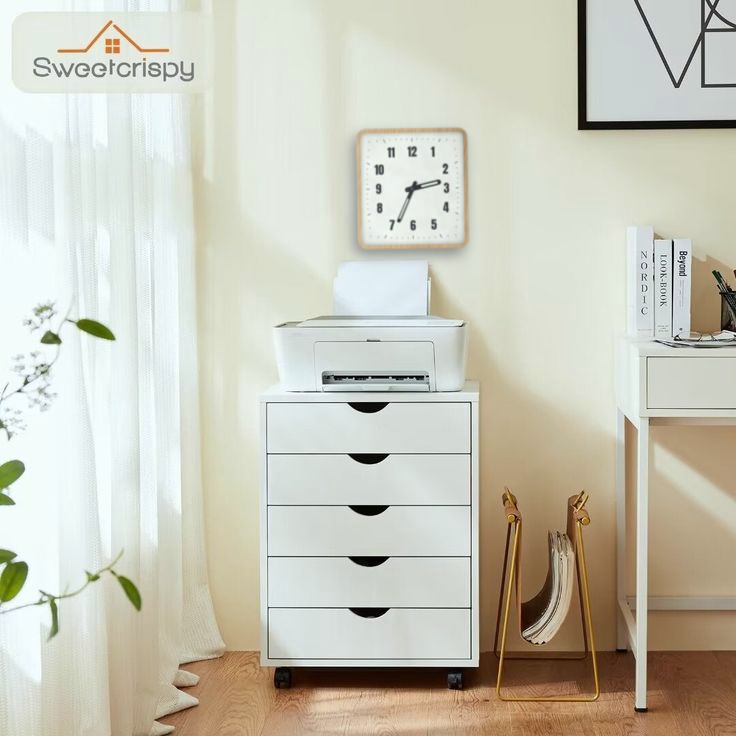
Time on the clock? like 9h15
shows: 2h34
